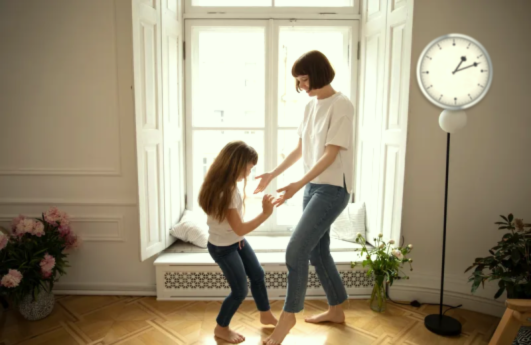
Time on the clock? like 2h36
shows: 1h12
